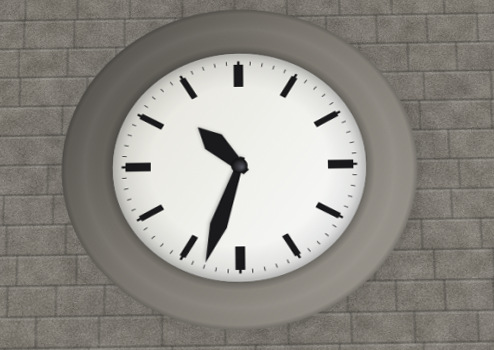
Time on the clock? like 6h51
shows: 10h33
